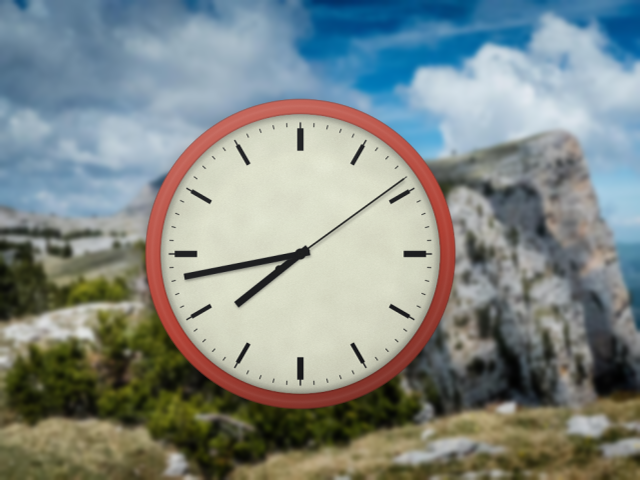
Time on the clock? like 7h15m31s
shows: 7h43m09s
